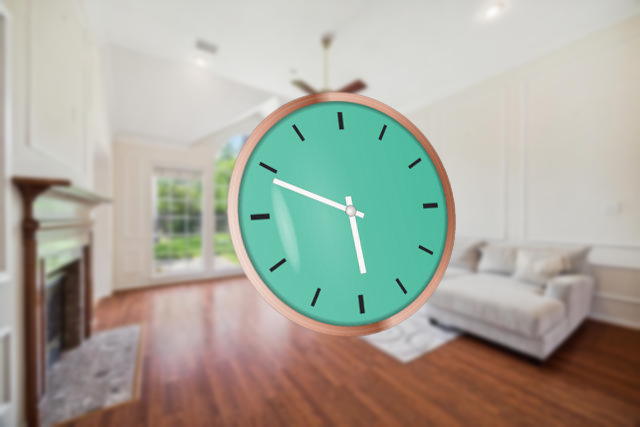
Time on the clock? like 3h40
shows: 5h49
